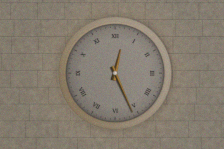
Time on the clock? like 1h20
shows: 12h26
